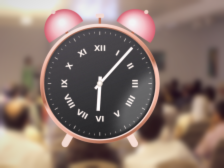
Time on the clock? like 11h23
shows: 6h07
